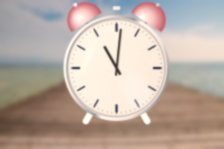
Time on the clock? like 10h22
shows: 11h01
